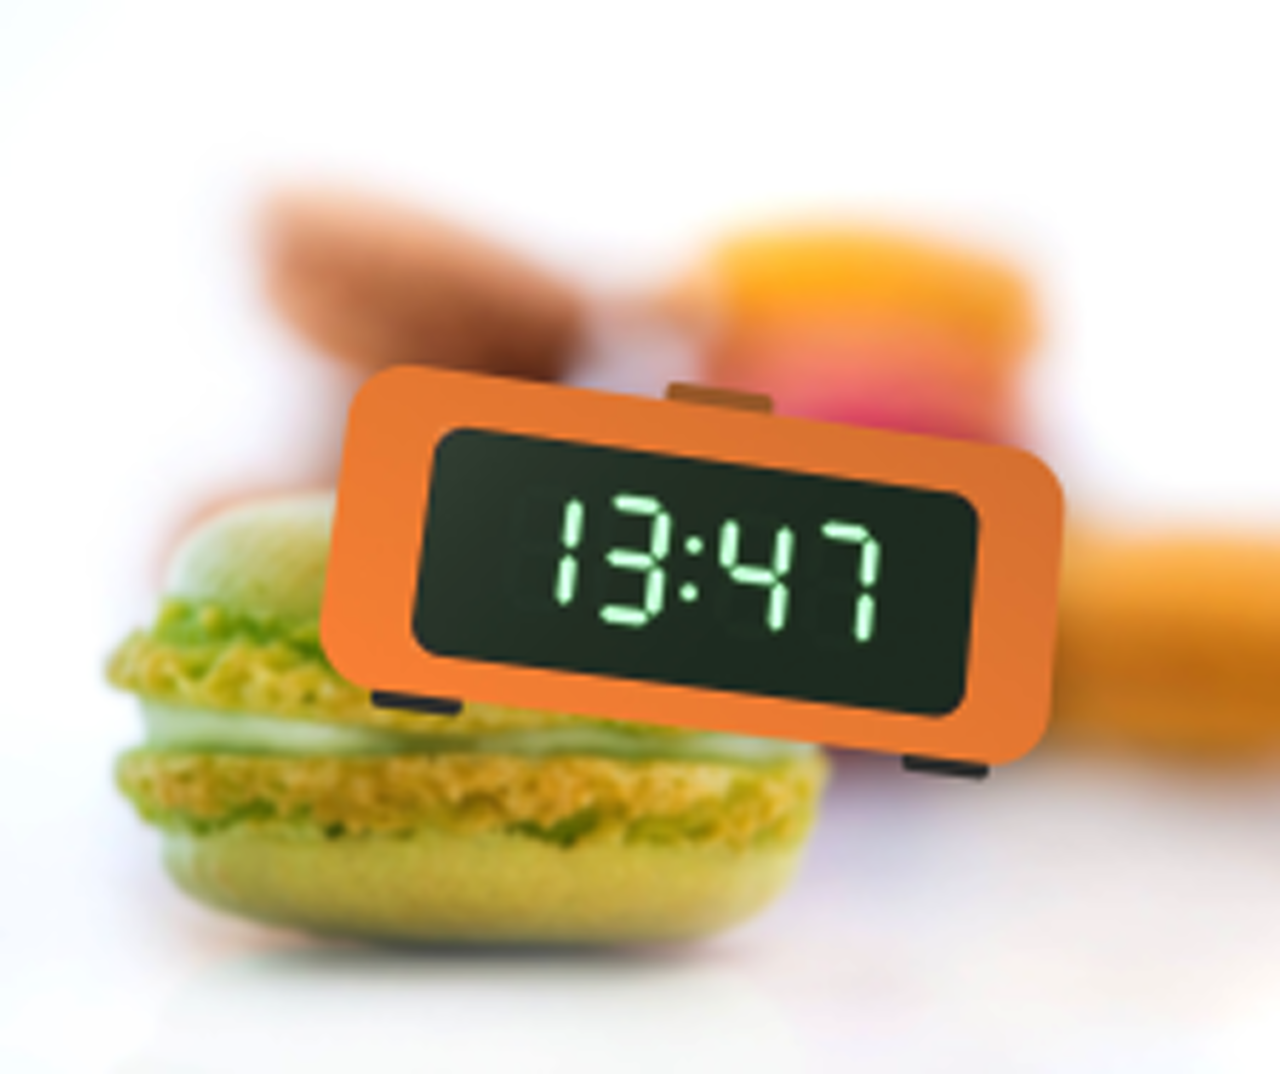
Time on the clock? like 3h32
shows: 13h47
